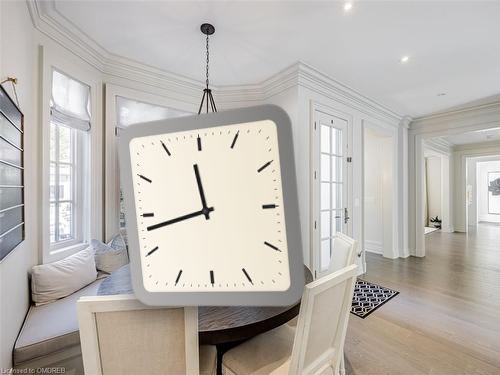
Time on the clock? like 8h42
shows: 11h43
